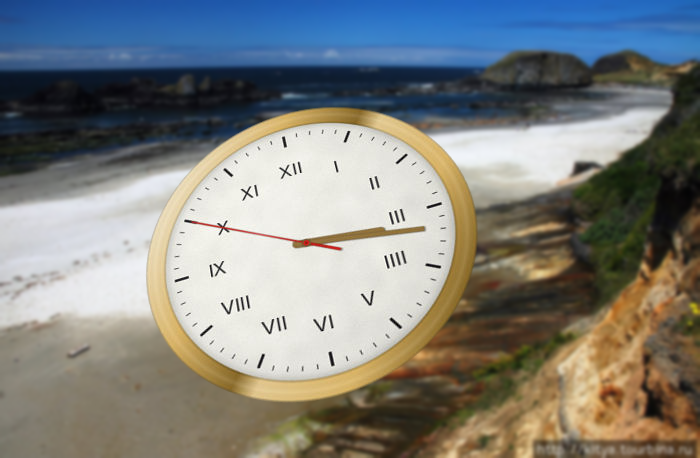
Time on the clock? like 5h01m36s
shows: 3h16m50s
